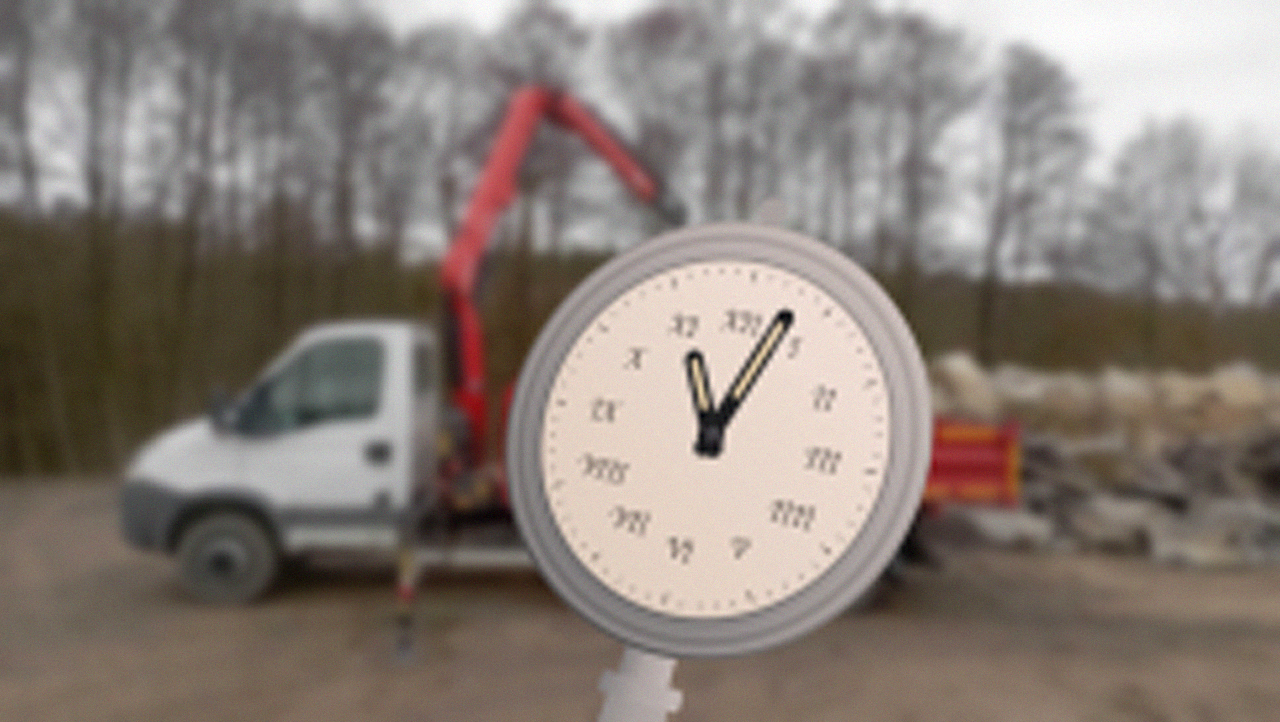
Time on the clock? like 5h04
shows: 11h03
